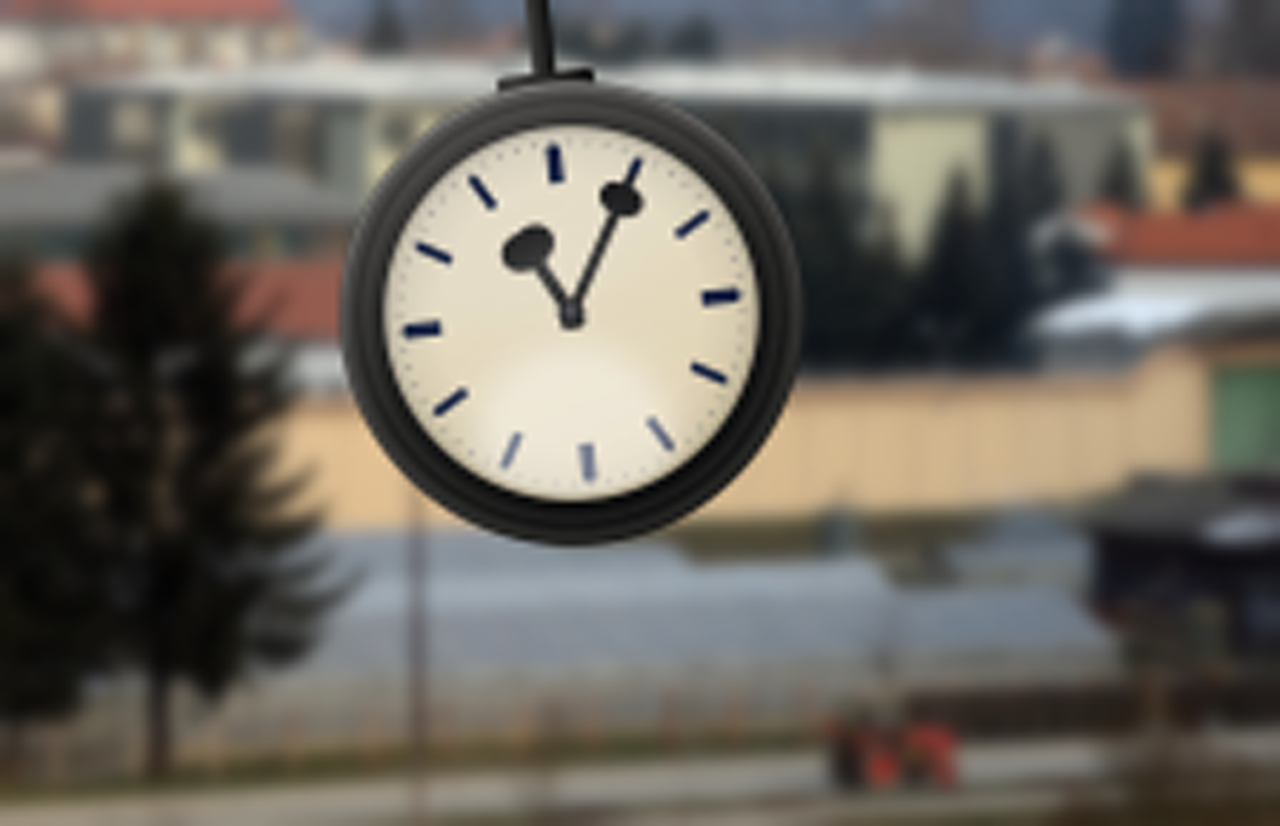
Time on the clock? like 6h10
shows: 11h05
